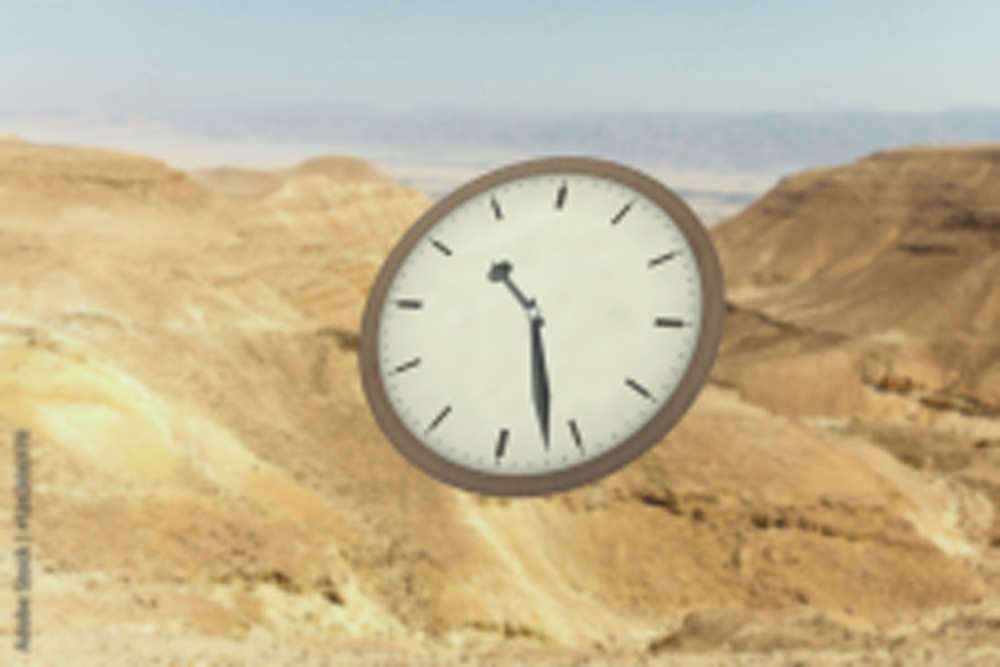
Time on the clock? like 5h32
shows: 10h27
